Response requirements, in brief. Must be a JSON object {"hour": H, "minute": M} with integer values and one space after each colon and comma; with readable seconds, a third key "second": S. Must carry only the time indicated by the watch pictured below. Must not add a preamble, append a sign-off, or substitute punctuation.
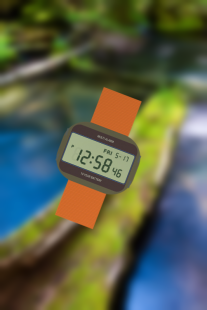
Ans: {"hour": 12, "minute": 58, "second": 46}
